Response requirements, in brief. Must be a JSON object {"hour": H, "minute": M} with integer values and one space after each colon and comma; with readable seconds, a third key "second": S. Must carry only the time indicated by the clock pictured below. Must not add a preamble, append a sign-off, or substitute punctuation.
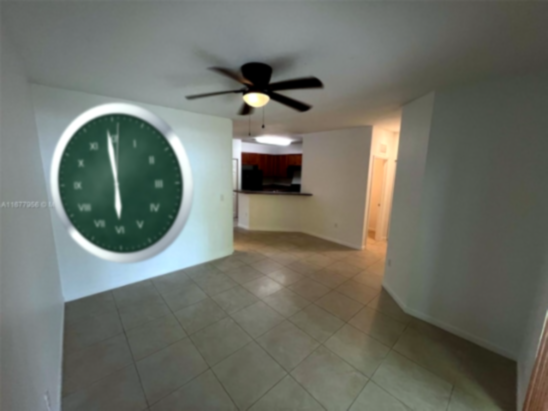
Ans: {"hour": 5, "minute": 59, "second": 1}
